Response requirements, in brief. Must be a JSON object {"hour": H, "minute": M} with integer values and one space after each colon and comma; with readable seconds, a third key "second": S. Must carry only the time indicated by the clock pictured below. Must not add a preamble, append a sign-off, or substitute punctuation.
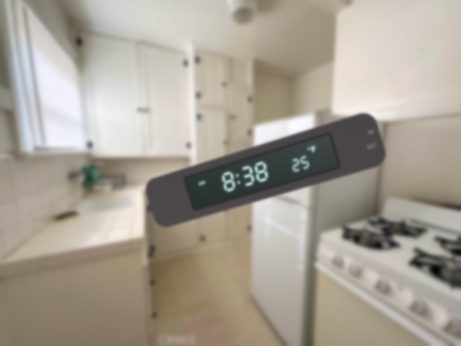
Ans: {"hour": 8, "minute": 38}
